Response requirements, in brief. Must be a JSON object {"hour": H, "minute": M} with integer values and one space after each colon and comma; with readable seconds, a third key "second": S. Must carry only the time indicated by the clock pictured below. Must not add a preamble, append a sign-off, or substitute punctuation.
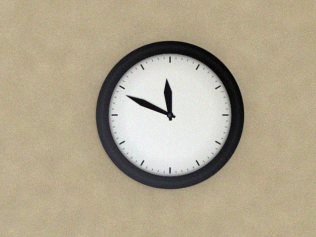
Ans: {"hour": 11, "minute": 49}
